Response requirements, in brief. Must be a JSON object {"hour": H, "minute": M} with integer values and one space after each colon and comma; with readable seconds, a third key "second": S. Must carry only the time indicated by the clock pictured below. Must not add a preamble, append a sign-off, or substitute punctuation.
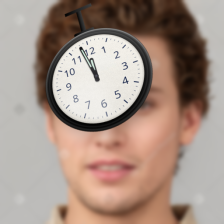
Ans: {"hour": 11, "minute": 58}
